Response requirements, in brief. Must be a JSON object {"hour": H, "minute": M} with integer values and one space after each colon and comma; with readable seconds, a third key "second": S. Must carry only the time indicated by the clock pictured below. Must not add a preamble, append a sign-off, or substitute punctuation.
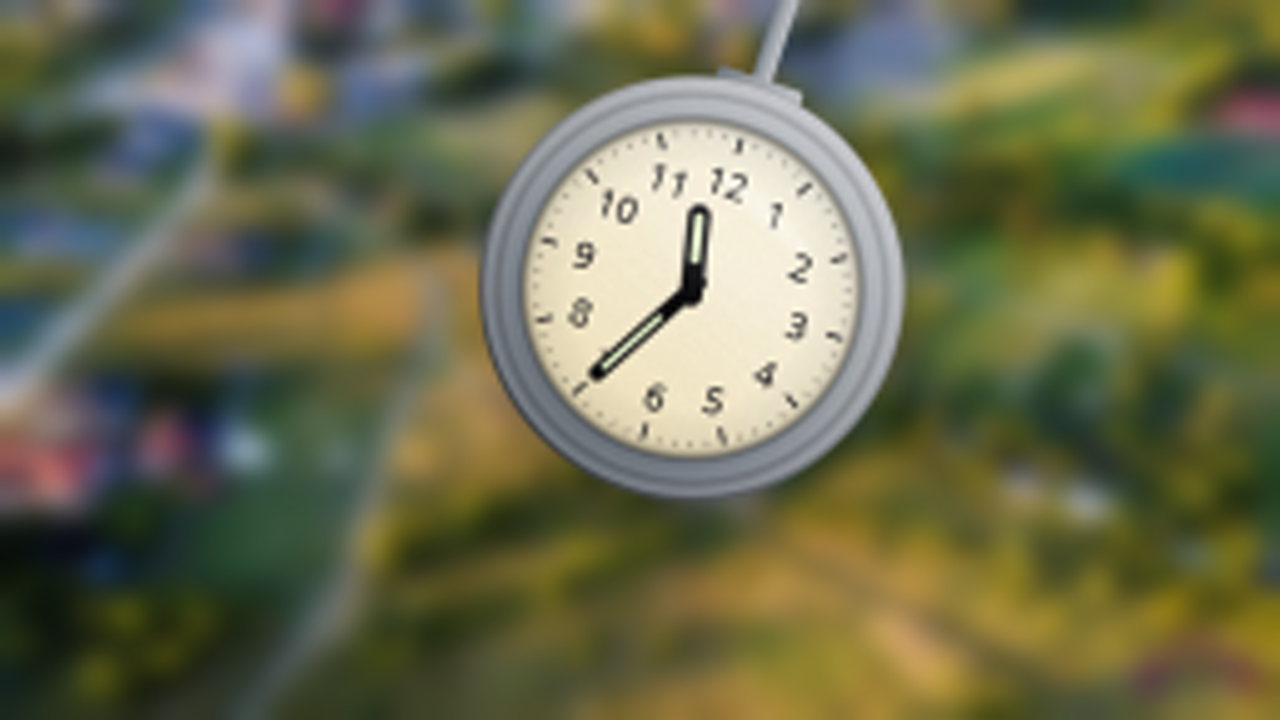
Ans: {"hour": 11, "minute": 35}
